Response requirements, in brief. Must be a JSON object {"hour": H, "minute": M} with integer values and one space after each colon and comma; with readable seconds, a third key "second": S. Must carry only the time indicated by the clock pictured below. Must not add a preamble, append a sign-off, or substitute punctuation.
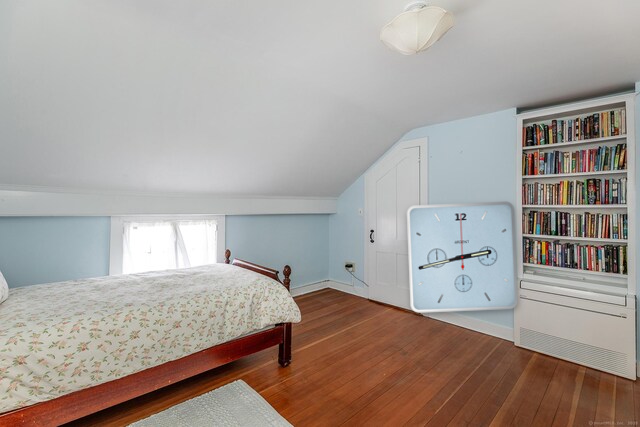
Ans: {"hour": 2, "minute": 43}
